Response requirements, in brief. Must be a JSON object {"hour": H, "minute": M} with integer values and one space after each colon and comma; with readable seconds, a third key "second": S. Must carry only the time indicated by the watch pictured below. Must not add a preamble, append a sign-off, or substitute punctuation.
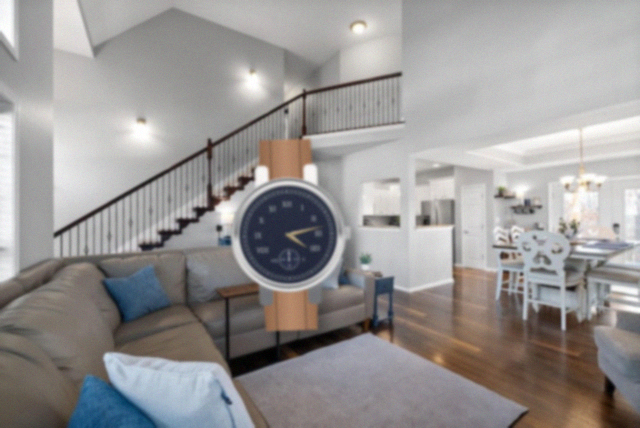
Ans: {"hour": 4, "minute": 13}
